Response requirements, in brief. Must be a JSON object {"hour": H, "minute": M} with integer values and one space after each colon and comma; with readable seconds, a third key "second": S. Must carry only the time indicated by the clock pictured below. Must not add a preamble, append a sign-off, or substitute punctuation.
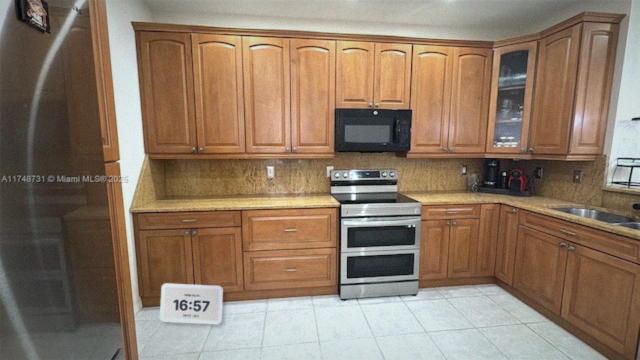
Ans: {"hour": 16, "minute": 57}
